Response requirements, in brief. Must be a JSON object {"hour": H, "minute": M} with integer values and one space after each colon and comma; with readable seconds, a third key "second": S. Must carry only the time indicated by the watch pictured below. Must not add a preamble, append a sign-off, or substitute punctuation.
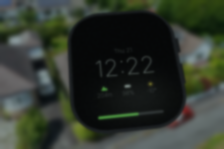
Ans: {"hour": 12, "minute": 22}
